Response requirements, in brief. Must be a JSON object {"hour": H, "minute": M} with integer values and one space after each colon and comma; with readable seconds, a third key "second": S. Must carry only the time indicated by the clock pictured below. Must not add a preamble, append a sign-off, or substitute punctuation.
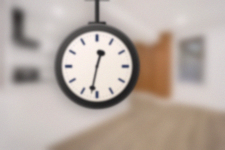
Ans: {"hour": 12, "minute": 32}
